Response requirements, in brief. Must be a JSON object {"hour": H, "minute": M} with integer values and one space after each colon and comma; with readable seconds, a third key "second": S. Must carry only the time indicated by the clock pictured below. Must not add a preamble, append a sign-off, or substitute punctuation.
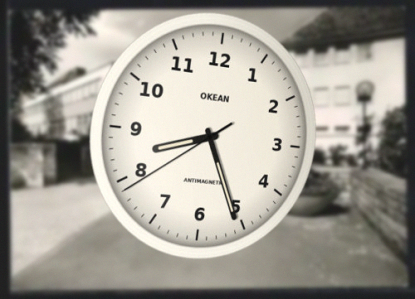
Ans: {"hour": 8, "minute": 25, "second": 39}
